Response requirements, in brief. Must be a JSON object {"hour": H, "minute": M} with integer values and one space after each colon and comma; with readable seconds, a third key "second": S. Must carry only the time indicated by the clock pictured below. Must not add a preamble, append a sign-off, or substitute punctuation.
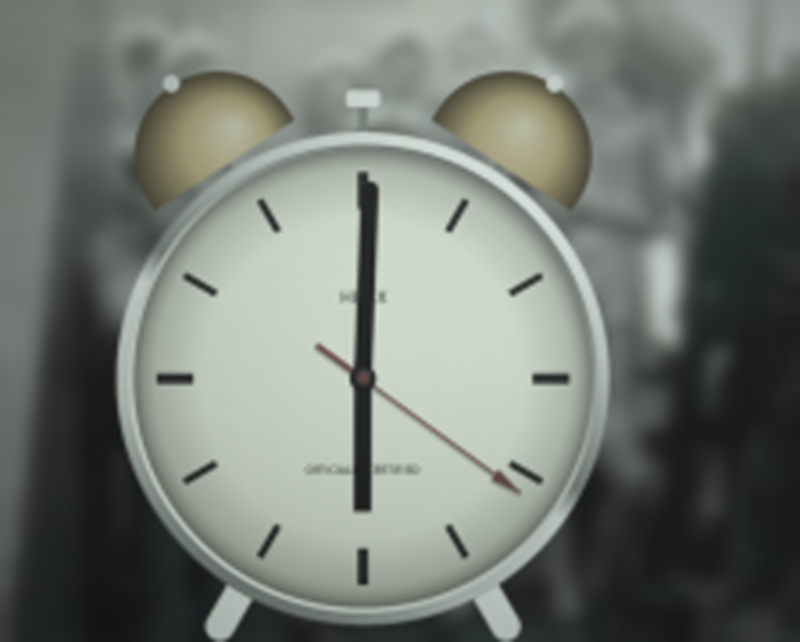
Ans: {"hour": 6, "minute": 0, "second": 21}
